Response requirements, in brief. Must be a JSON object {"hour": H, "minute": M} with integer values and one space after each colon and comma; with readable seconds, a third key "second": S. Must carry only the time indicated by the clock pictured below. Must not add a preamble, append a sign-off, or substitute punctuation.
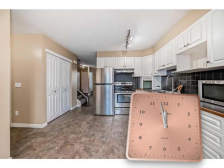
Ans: {"hour": 11, "minute": 58}
